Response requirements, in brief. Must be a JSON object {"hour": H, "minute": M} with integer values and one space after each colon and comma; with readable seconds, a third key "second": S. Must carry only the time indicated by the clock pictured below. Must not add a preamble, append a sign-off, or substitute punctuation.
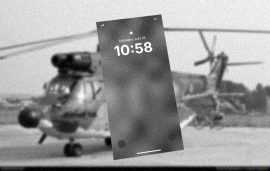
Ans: {"hour": 10, "minute": 58}
